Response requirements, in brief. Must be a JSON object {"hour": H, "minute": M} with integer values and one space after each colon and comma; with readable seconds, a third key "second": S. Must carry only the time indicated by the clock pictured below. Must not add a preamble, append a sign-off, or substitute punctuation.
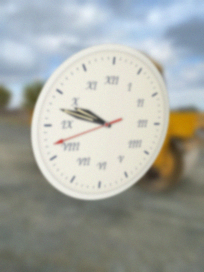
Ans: {"hour": 9, "minute": 47, "second": 42}
